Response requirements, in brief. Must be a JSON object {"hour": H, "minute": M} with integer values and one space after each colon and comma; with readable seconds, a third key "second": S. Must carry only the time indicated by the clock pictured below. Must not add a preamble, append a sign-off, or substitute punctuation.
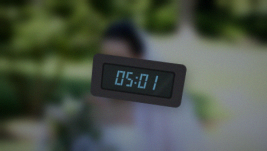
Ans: {"hour": 5, "minute": 1}
